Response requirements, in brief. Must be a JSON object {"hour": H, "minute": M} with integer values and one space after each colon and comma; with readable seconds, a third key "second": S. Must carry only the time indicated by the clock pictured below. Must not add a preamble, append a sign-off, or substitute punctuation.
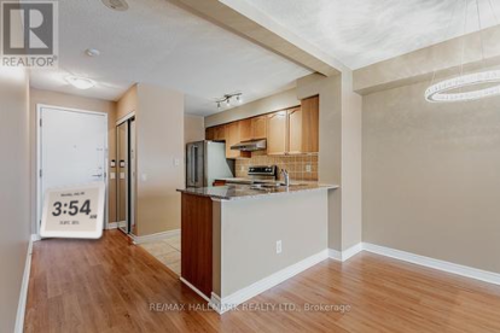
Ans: {"hour": 3, "minute": 54}
